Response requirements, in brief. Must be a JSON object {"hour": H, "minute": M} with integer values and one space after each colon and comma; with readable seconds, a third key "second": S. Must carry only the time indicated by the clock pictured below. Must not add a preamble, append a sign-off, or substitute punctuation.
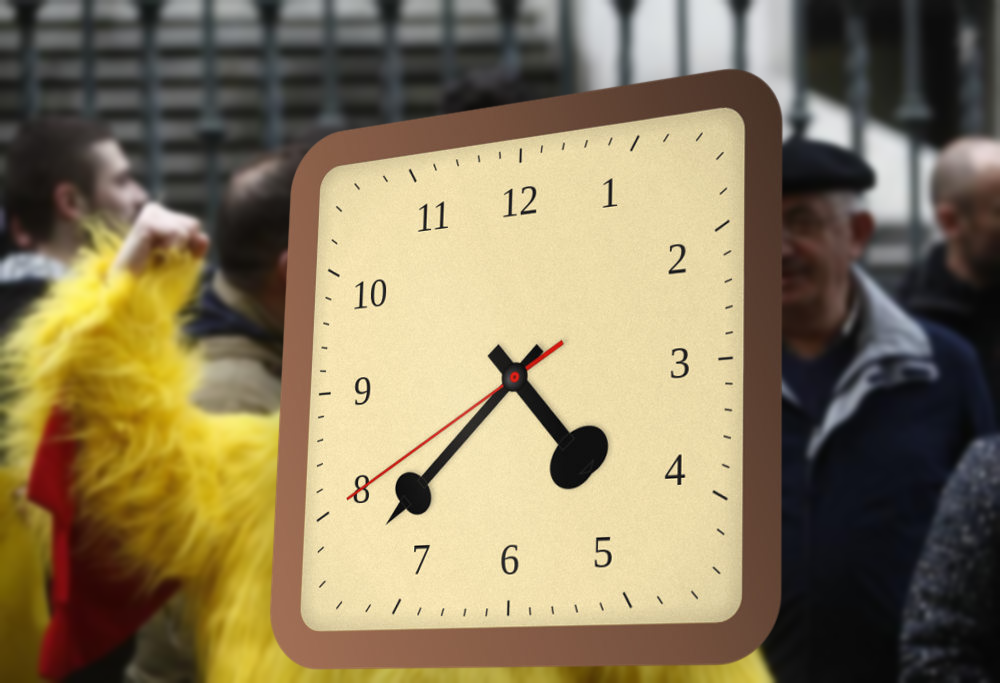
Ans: {"hour": 4, "minute": 37, "second": 40}
